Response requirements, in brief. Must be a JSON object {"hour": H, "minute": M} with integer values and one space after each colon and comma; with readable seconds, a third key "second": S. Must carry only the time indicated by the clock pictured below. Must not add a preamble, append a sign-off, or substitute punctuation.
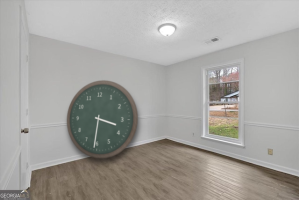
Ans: {"hour": 3, "minute": 31}
